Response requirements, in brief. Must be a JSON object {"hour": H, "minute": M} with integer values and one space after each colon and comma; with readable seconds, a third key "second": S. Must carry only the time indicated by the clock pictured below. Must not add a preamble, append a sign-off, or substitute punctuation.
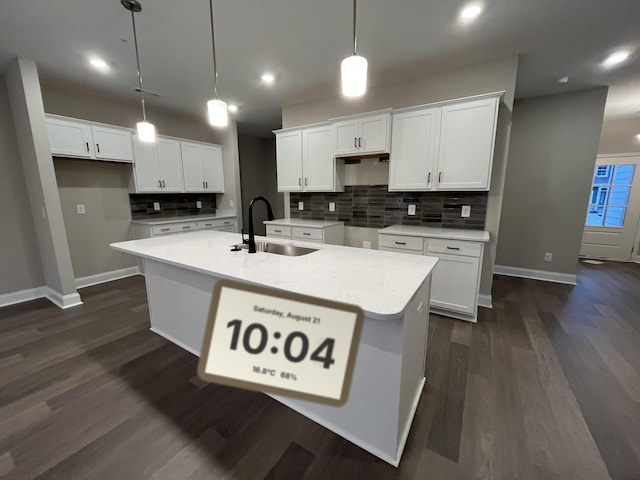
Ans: {"hour": 10, "minute": 4}
